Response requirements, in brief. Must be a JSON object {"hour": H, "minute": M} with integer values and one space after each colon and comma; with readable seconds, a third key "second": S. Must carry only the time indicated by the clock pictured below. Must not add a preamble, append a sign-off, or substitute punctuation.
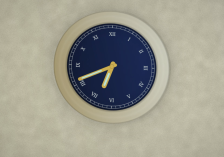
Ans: {"hour": 6, "minute": 41}
